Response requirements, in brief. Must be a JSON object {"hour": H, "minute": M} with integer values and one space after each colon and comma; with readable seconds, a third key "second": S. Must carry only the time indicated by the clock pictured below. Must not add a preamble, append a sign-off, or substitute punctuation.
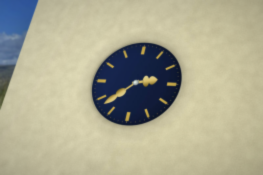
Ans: {"hour": 2, "minute": 38}
